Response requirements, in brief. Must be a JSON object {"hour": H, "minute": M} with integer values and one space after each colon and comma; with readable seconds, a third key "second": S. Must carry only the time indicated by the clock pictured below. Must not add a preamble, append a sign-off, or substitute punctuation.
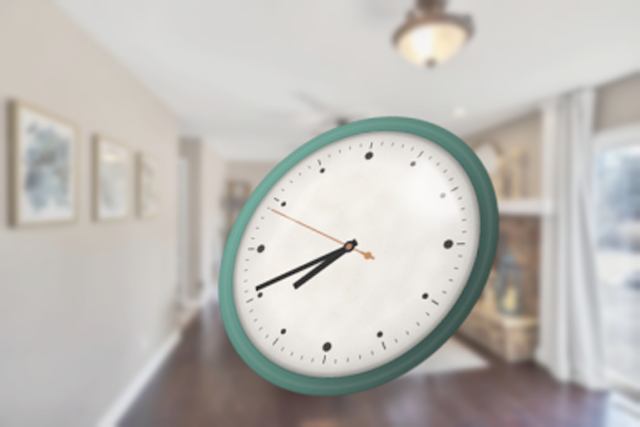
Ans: {"hour": 7, "minute": 40, "second": 49}
